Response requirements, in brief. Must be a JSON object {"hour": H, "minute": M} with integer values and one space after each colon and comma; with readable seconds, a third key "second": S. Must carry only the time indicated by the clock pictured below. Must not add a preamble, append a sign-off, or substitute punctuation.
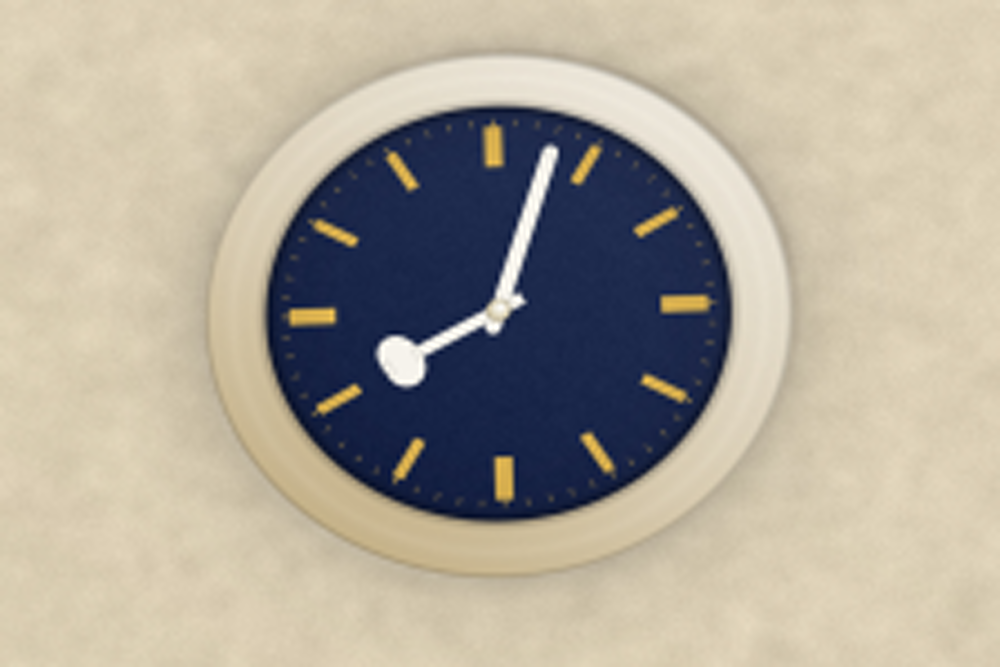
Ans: {"hour": 8, "minute": 3}
